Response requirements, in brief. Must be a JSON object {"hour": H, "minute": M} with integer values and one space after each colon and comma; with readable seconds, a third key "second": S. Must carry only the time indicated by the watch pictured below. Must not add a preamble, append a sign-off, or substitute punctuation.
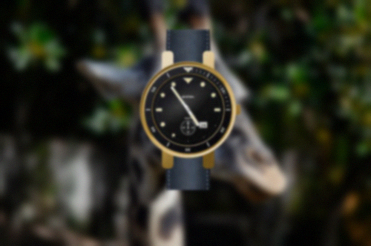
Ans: {"hour": 4, "minute": 54}
